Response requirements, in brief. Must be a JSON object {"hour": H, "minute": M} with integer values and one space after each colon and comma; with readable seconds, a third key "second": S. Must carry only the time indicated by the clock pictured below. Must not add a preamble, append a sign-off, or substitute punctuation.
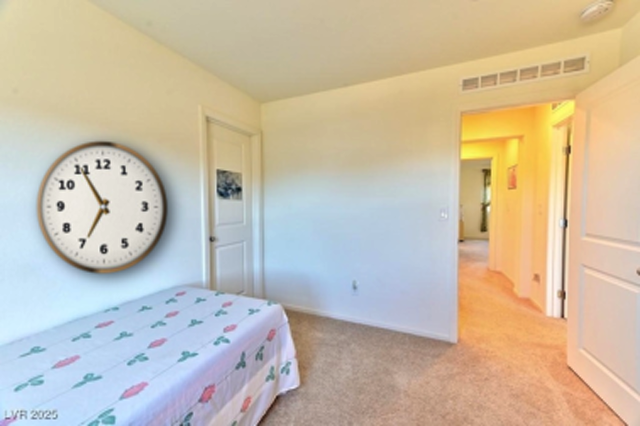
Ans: {"hour": 6, "minute": 55}
